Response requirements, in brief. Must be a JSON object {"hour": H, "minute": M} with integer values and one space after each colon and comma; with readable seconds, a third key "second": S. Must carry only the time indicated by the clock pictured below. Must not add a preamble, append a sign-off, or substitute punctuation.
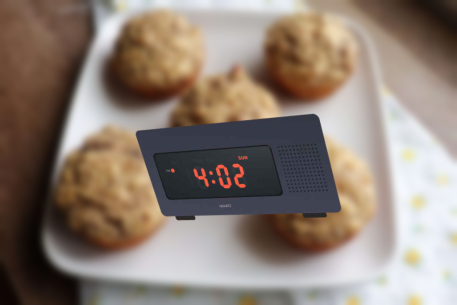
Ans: {"hour": 4, "minute": 2}
